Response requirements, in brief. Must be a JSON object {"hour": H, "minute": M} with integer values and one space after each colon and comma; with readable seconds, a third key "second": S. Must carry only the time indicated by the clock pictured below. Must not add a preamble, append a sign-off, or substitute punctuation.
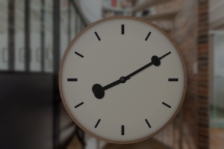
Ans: {"hour": 8, "minute": 10}
